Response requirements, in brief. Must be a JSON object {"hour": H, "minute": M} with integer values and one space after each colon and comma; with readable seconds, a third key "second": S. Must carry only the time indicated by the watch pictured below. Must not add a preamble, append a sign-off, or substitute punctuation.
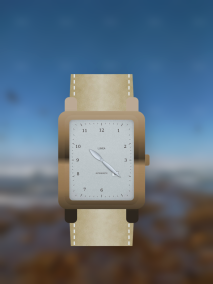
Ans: {"hour": 10, "minute": 22}
